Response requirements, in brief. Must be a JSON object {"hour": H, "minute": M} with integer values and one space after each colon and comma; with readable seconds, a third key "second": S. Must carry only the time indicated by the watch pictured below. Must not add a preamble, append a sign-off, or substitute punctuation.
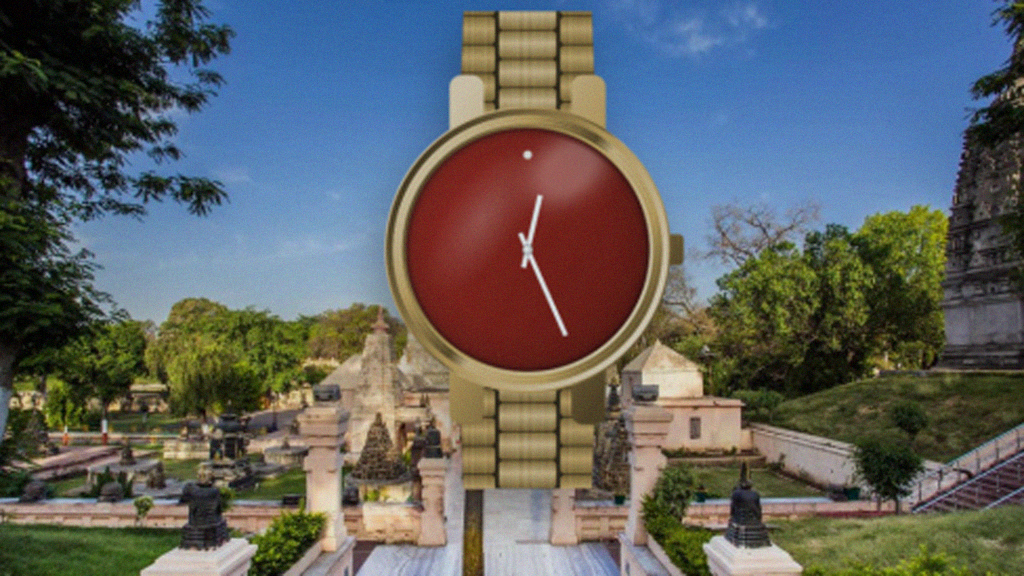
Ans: {"hour": 12, "minute": 26}
